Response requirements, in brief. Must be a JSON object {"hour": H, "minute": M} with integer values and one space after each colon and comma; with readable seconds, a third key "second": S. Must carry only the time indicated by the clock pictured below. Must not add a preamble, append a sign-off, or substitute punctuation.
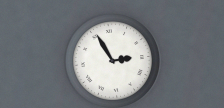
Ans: {"hour": 2, "minute": 56}
